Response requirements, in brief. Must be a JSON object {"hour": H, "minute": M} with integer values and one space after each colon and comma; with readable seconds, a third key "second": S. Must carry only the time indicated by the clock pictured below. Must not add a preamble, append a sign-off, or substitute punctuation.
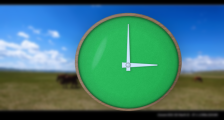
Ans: {"hour": 3, "minute": 0}
